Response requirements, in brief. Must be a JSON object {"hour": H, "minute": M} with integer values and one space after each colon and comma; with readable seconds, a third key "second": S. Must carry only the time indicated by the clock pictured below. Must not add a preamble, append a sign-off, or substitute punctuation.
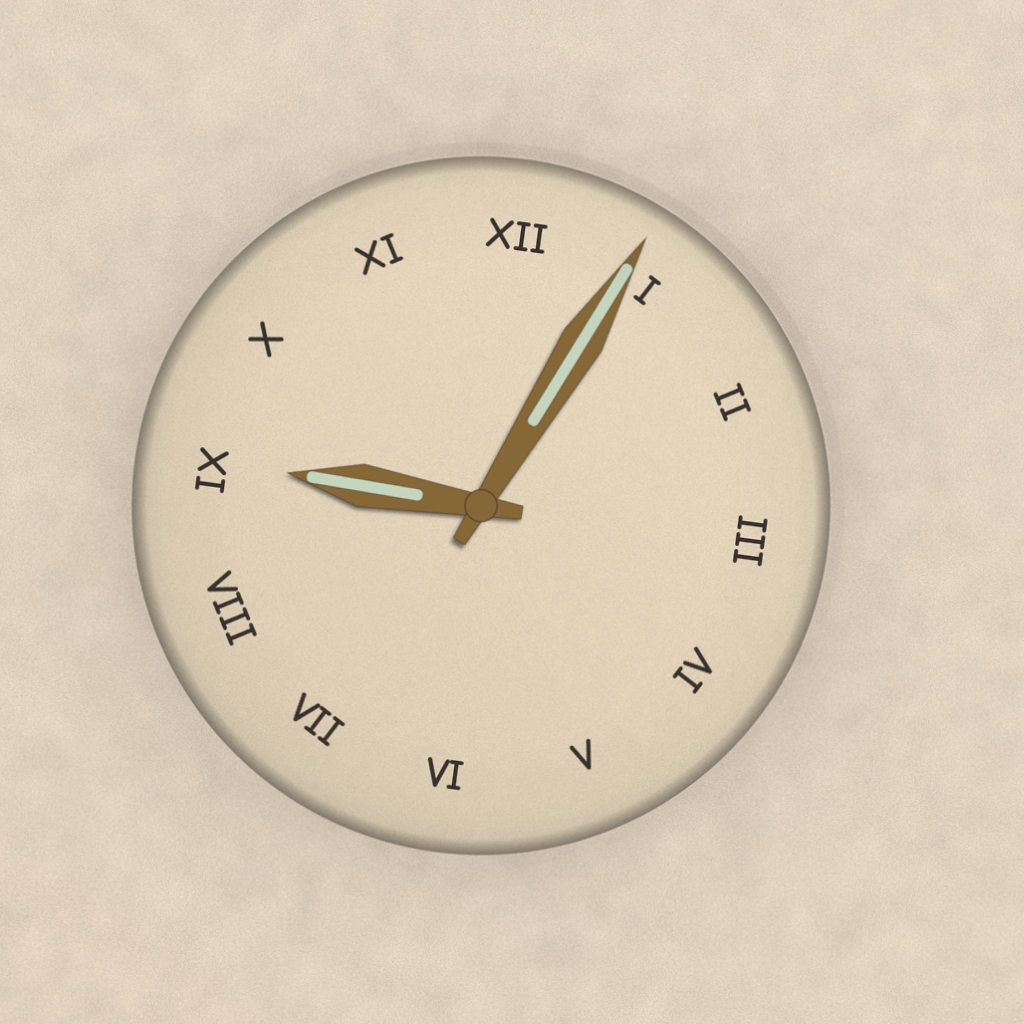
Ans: {"hour": 9, "minute": 4}
